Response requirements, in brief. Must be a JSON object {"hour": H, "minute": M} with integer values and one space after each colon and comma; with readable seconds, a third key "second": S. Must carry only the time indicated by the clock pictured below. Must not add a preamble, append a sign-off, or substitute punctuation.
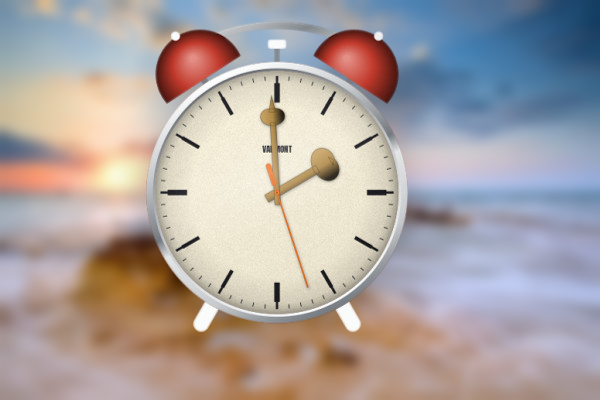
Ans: {"hour": 1, "minute": 59, "second": 27}
